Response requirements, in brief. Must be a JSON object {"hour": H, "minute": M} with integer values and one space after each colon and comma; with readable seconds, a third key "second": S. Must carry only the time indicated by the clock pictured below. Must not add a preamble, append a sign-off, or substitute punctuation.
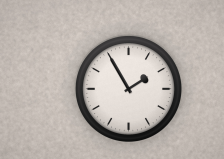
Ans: {"hour": 1, "minute": 55}
